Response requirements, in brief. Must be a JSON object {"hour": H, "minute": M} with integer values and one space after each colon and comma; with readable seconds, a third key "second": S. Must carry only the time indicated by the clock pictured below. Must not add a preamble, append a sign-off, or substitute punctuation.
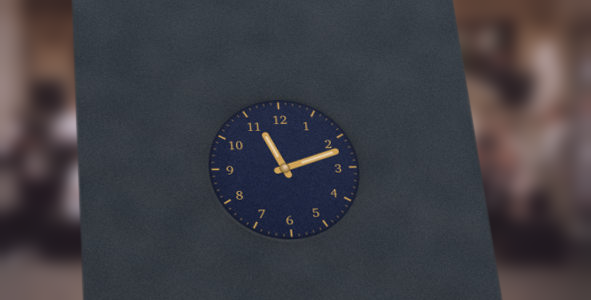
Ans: {"hour": 11, "minute": 12}
